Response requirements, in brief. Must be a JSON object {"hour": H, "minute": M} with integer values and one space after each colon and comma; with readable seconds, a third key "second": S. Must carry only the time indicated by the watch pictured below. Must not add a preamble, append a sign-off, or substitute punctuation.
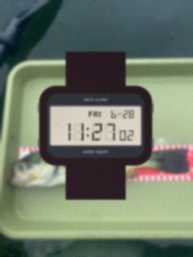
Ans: {"hour": 11, "minute": 27, "second": 2}
